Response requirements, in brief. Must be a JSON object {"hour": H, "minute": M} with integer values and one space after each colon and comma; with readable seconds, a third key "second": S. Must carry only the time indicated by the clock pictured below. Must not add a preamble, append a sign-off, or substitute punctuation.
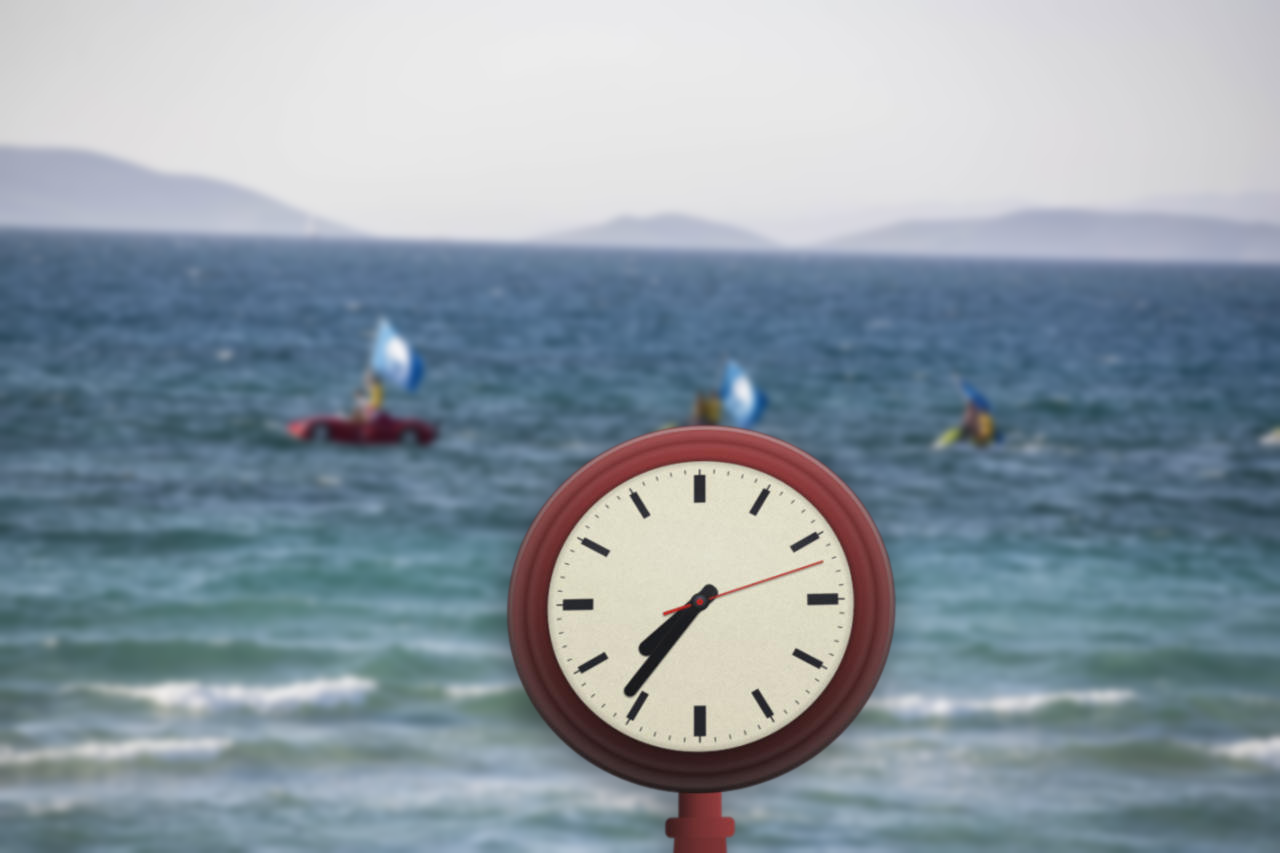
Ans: {"hour": 7, "minute": 36, "second": 12}
